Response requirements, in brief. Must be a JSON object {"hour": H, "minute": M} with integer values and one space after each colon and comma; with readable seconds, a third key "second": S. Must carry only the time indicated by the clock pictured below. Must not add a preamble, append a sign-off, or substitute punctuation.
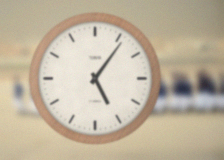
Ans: {"hour": 5, "minute": 6}
